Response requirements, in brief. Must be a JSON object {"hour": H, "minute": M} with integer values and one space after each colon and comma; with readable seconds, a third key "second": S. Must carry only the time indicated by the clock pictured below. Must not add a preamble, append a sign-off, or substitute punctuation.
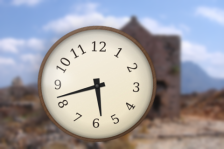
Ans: {"hour": 5, "minute": 42}
